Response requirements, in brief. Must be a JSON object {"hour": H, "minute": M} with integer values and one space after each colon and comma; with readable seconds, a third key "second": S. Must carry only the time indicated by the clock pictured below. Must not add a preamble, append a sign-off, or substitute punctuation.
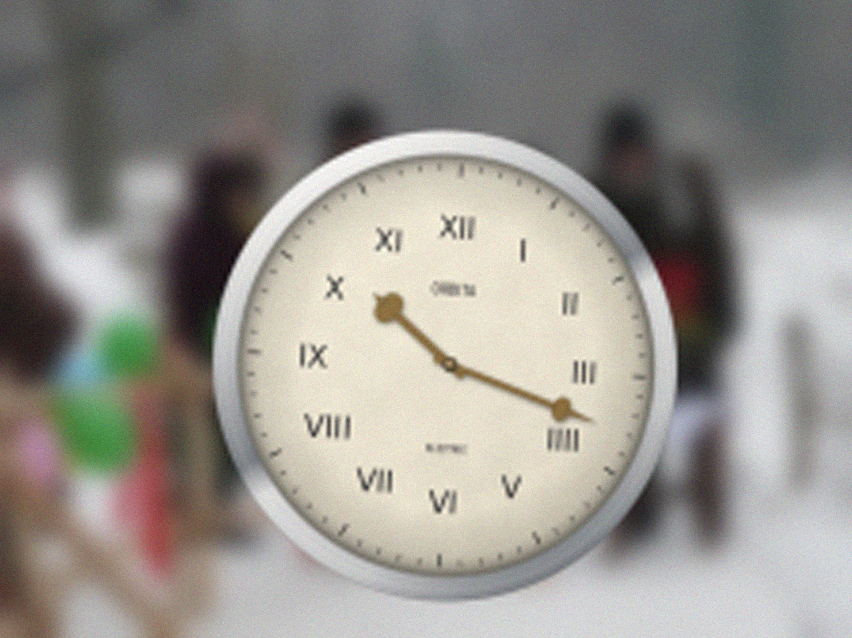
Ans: {"hour": 10, "minute": 18}
